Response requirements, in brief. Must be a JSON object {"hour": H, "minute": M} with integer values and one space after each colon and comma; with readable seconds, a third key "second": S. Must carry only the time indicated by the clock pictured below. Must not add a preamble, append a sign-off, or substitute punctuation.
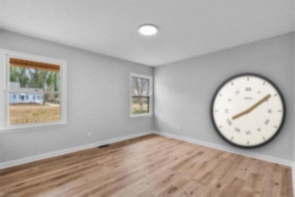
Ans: {"hour": 8, "minute": 9}
